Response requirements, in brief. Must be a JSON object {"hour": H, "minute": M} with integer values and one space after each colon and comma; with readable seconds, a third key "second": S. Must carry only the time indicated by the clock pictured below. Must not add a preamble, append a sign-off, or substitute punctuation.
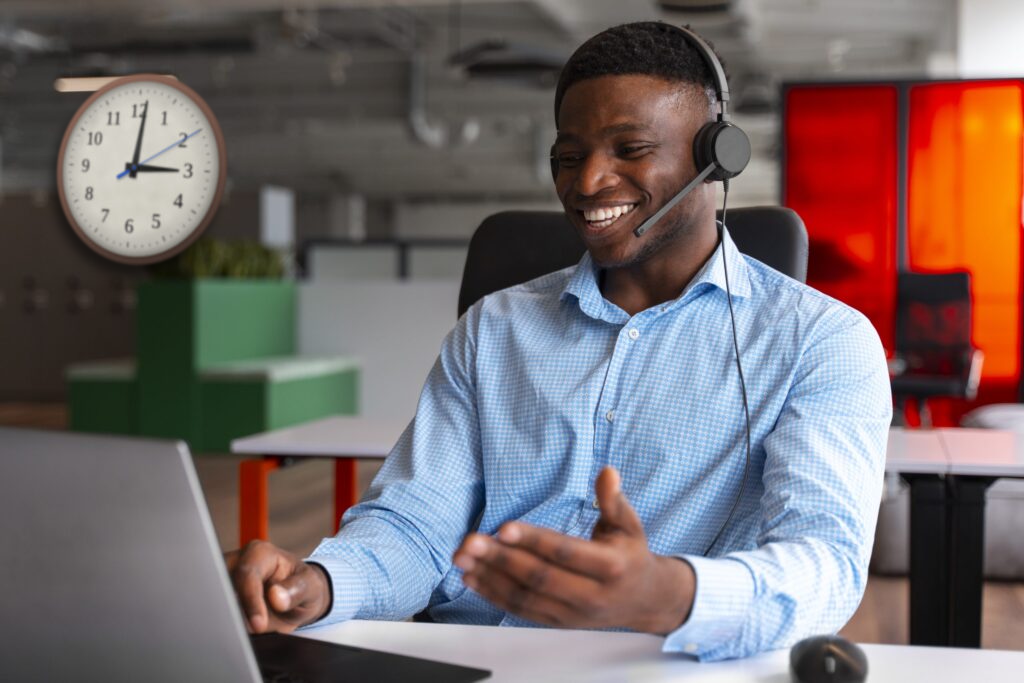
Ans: {"hour": 3, "minute": 1, "second": 10}
